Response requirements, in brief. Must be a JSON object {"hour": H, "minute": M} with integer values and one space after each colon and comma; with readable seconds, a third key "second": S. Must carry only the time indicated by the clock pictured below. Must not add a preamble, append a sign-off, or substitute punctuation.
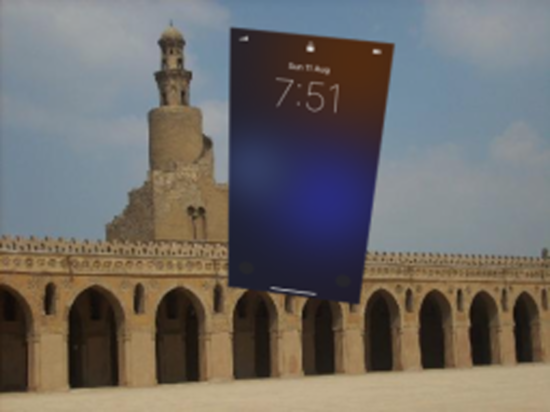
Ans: {"hour": 7, "minute": 51}
